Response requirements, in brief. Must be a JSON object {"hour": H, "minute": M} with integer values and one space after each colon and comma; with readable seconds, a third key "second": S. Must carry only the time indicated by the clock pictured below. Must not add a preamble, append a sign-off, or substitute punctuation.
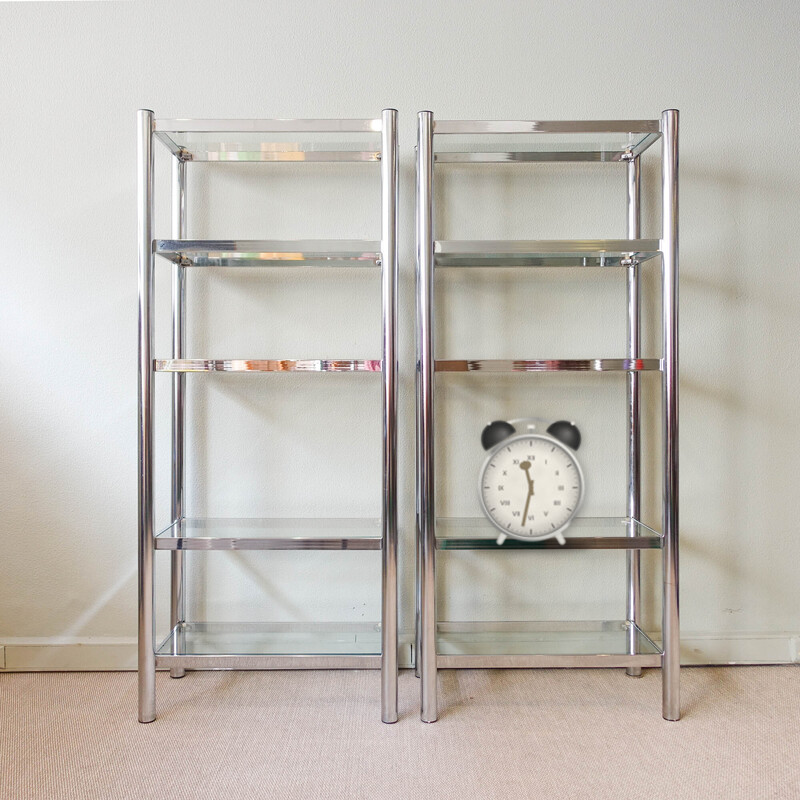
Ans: {"hour": 11, "minute": 32}
